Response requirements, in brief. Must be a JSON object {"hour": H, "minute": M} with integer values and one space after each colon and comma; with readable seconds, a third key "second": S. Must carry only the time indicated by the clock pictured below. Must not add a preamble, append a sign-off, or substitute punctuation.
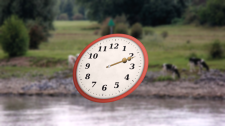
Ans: {"hour": 2, "minute": 11}
